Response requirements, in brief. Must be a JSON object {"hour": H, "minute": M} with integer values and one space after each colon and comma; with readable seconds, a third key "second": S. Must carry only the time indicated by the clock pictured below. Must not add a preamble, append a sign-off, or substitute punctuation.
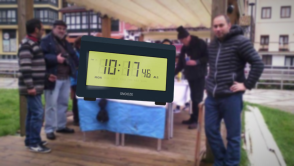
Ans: {"hour": 10, "minute": 17, "second": 46}
